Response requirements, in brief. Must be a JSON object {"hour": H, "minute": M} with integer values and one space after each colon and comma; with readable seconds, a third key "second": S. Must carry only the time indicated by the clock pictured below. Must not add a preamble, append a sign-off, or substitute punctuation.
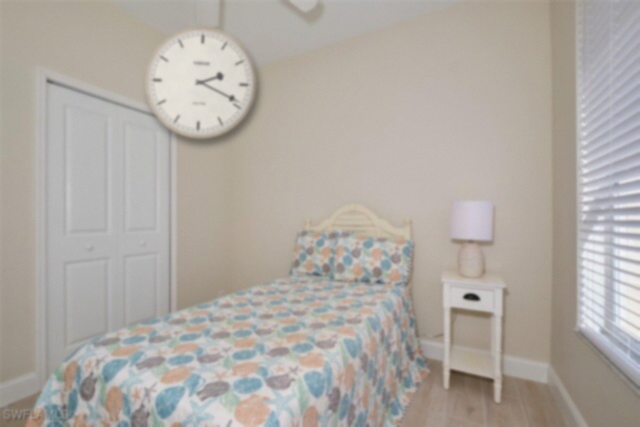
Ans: {"hour": 2, "minute": 19}
